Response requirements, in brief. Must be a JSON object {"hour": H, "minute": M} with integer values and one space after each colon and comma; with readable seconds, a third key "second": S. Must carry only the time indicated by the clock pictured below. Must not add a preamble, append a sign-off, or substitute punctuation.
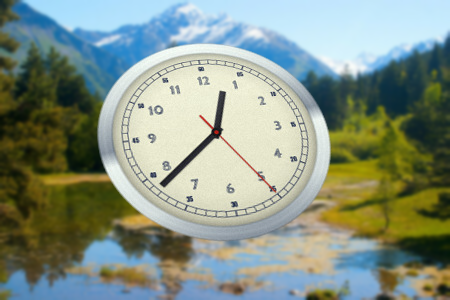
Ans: {"hour": 12, "minute": 38, "second": 25}
